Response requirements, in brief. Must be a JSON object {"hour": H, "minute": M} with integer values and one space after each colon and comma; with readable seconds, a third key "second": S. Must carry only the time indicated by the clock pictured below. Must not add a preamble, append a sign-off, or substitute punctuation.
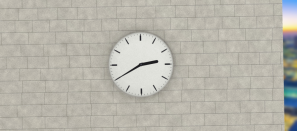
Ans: {"hour": 2, "minute": 40}
